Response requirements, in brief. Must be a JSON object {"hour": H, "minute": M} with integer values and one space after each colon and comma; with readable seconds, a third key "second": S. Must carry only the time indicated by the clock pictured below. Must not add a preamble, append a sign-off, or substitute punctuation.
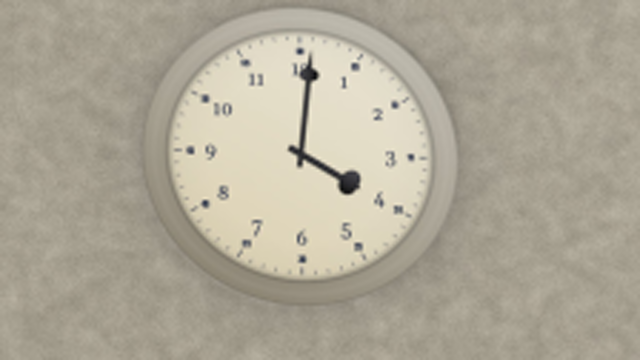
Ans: {"hour": 4, "minute": 1}
